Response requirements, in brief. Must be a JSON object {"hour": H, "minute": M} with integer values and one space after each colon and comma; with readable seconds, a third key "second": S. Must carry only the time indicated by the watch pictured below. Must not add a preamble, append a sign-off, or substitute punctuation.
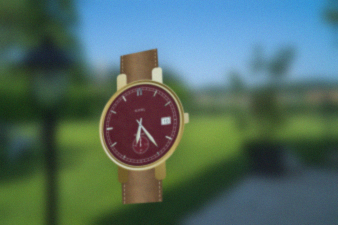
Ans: {"hour": 6, "minute": 24}
